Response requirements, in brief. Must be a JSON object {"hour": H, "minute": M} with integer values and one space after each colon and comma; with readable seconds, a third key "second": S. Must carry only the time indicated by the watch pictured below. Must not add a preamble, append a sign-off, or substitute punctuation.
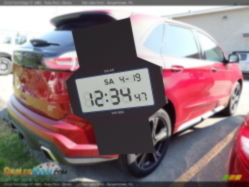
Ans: {"hour": 12, "minute": 34}
